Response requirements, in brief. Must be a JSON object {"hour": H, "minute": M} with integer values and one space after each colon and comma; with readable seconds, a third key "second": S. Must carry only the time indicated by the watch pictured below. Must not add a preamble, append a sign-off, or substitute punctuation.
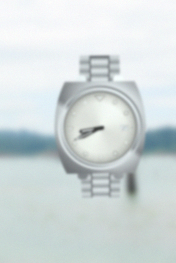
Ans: {"hour": 8, "minute": 41}
